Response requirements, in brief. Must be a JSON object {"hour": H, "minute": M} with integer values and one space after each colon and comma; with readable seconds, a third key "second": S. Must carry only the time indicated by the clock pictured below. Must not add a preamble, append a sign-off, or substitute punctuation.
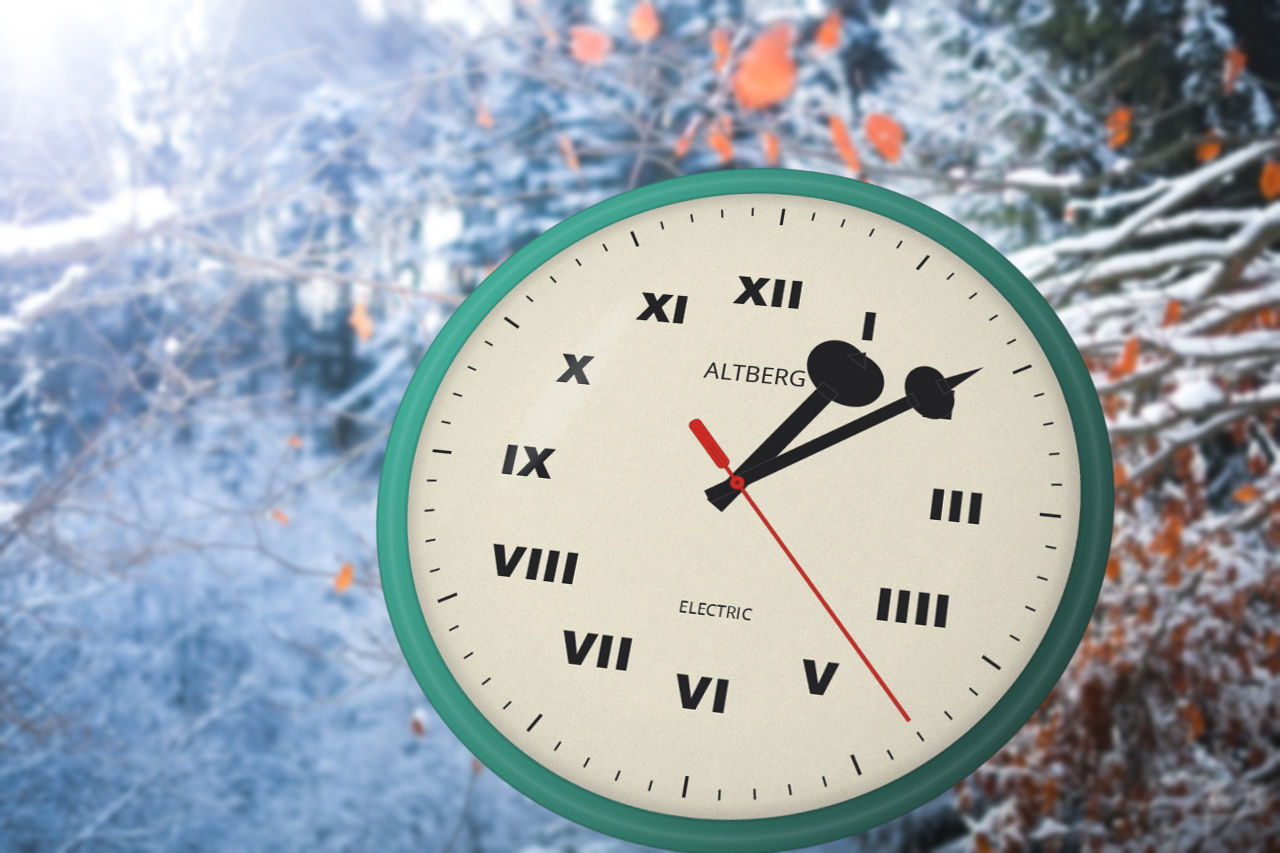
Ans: {"hour": 1, "minute": 9, "second": 23}
